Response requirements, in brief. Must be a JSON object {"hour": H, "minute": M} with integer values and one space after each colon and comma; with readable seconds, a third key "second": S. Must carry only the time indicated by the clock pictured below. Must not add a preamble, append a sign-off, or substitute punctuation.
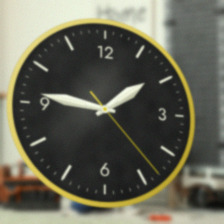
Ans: {"hour": 1, "minute": 46, "second": 23}
